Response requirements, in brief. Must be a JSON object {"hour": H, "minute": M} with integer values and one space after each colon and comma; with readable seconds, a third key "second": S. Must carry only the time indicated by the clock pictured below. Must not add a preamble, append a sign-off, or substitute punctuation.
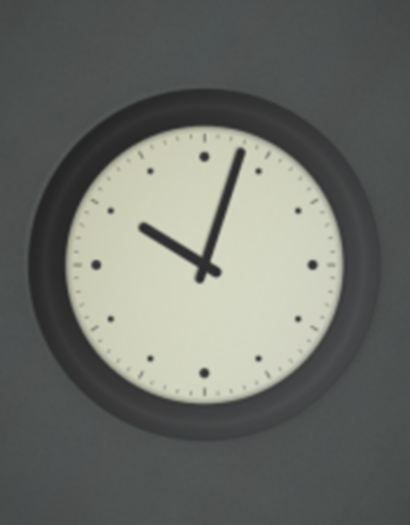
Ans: {"hour": 10, "minute": 3}
